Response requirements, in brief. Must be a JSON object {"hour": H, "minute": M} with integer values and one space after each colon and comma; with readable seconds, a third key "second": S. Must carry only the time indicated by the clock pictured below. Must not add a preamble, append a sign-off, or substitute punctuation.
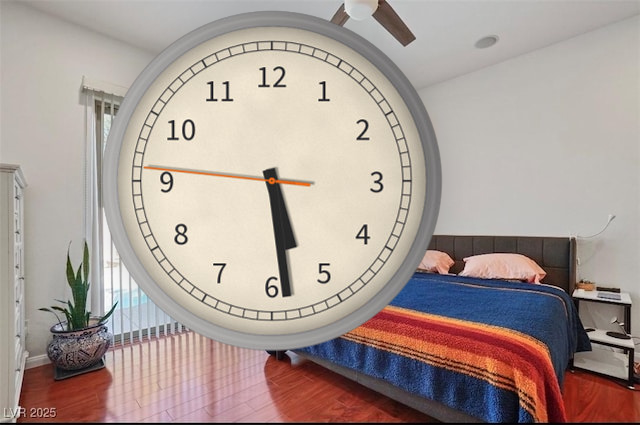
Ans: {"hour": 5, "minute": 28, "second": 46}
